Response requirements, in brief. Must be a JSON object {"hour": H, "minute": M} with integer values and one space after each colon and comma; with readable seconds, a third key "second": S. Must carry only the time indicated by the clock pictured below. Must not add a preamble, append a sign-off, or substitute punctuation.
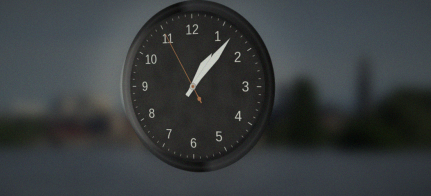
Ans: {"hour": 1, "minute": 6, "second": 55}
